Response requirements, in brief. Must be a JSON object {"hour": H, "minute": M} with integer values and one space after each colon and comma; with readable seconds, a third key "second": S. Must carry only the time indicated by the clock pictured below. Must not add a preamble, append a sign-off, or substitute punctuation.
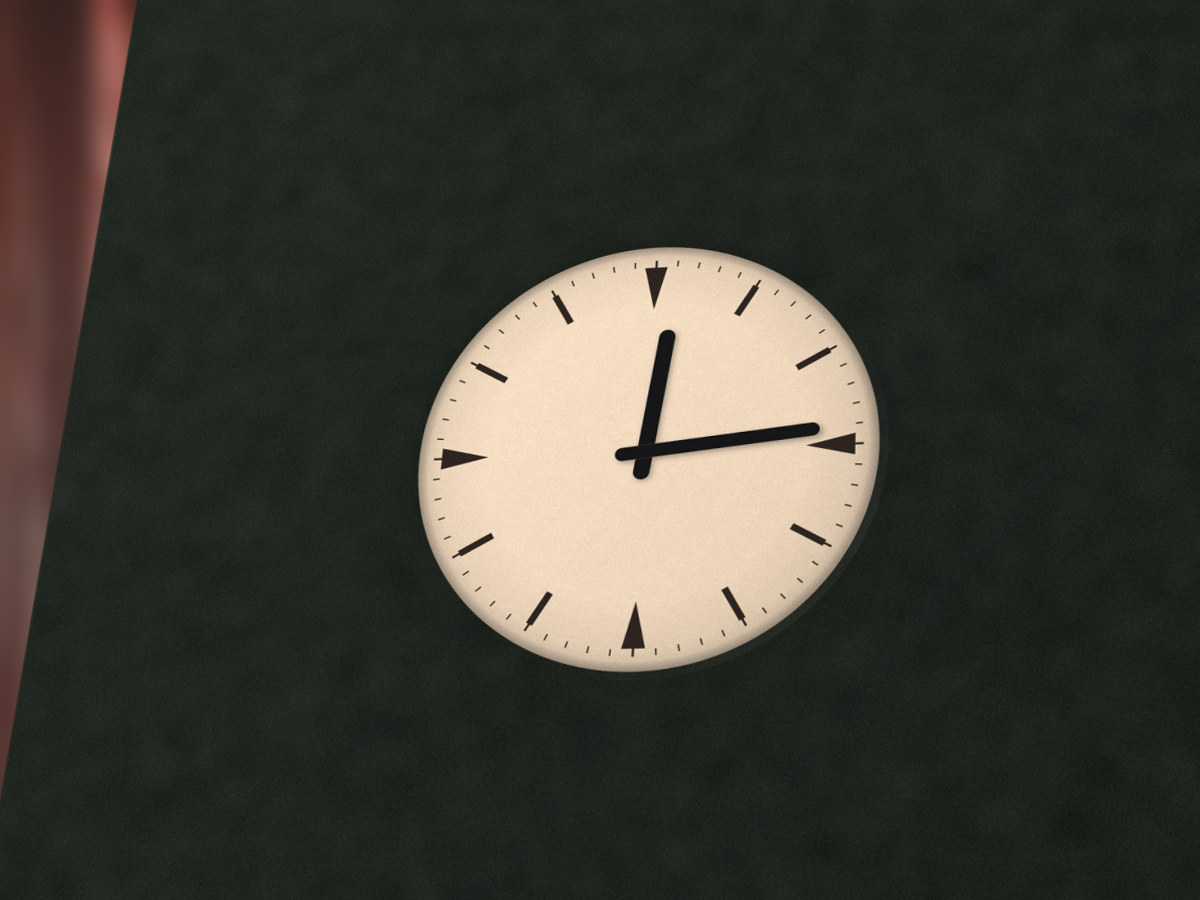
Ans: {"hour": 12, "minute": 14}
